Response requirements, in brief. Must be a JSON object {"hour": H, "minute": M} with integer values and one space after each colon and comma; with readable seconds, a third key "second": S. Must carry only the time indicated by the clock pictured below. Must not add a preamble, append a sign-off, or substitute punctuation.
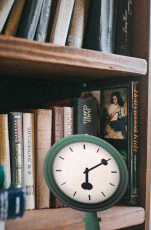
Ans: {"hour": 6, "minute": 10}
